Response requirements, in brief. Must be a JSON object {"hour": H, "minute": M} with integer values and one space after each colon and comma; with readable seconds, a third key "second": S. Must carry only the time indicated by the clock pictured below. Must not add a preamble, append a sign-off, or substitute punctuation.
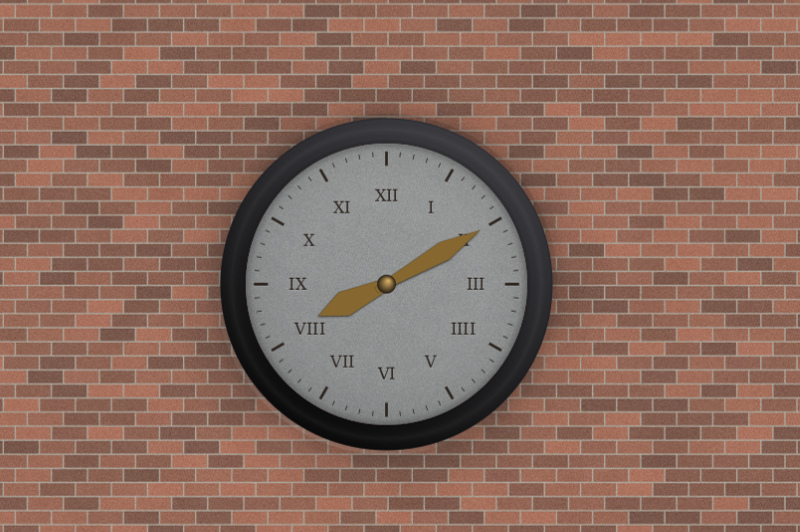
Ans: {"hour": 8, "minute": 10}
